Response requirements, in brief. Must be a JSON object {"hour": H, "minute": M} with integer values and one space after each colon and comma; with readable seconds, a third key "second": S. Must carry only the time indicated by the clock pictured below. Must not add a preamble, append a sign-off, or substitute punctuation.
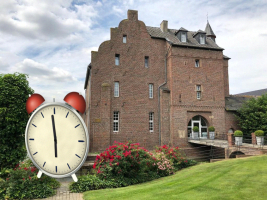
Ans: {"hour": 5, "minute": 59}
